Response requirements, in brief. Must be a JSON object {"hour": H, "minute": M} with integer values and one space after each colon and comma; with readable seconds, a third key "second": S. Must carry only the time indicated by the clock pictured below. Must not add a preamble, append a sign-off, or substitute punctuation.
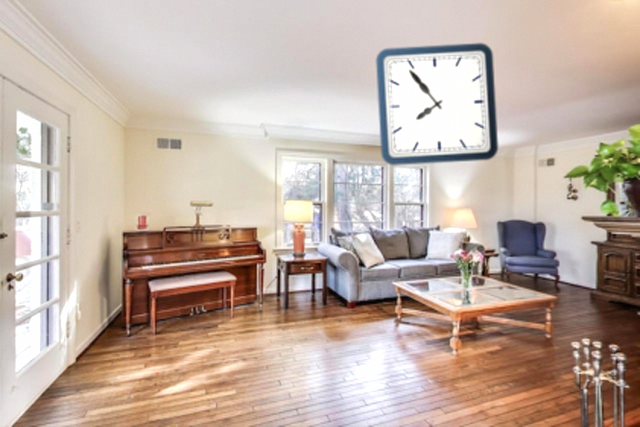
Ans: {"hour": 7, "minute": 54}
